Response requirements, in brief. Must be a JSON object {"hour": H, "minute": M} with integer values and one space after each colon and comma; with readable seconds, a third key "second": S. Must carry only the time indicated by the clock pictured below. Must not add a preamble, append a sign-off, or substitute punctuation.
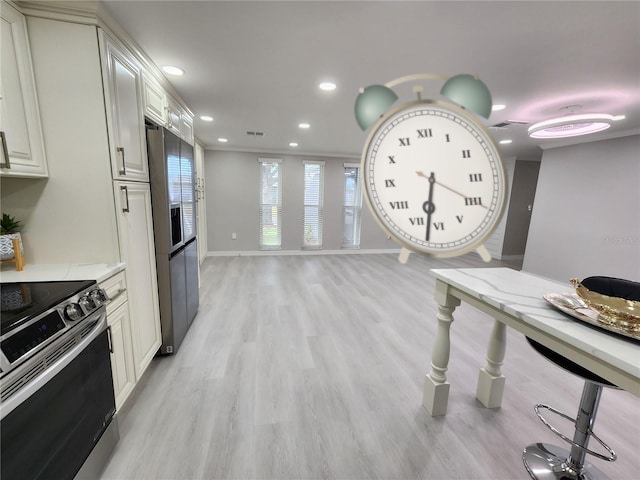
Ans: {"hour": 6, "minute": 32, "second": 20}
